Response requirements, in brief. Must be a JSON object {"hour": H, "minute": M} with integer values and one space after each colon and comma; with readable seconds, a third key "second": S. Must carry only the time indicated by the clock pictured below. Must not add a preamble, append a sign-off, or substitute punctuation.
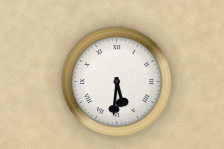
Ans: {"hour": 5, "minute": 31}
